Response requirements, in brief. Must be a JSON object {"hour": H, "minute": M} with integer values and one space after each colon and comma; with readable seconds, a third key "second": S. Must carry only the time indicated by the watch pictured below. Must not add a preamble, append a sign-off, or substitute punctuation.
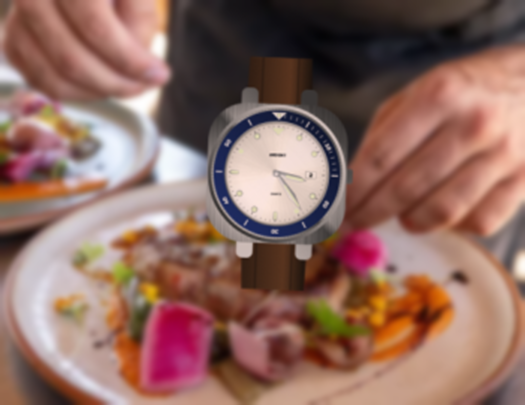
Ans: {"hour": 3, "minute": 24}
